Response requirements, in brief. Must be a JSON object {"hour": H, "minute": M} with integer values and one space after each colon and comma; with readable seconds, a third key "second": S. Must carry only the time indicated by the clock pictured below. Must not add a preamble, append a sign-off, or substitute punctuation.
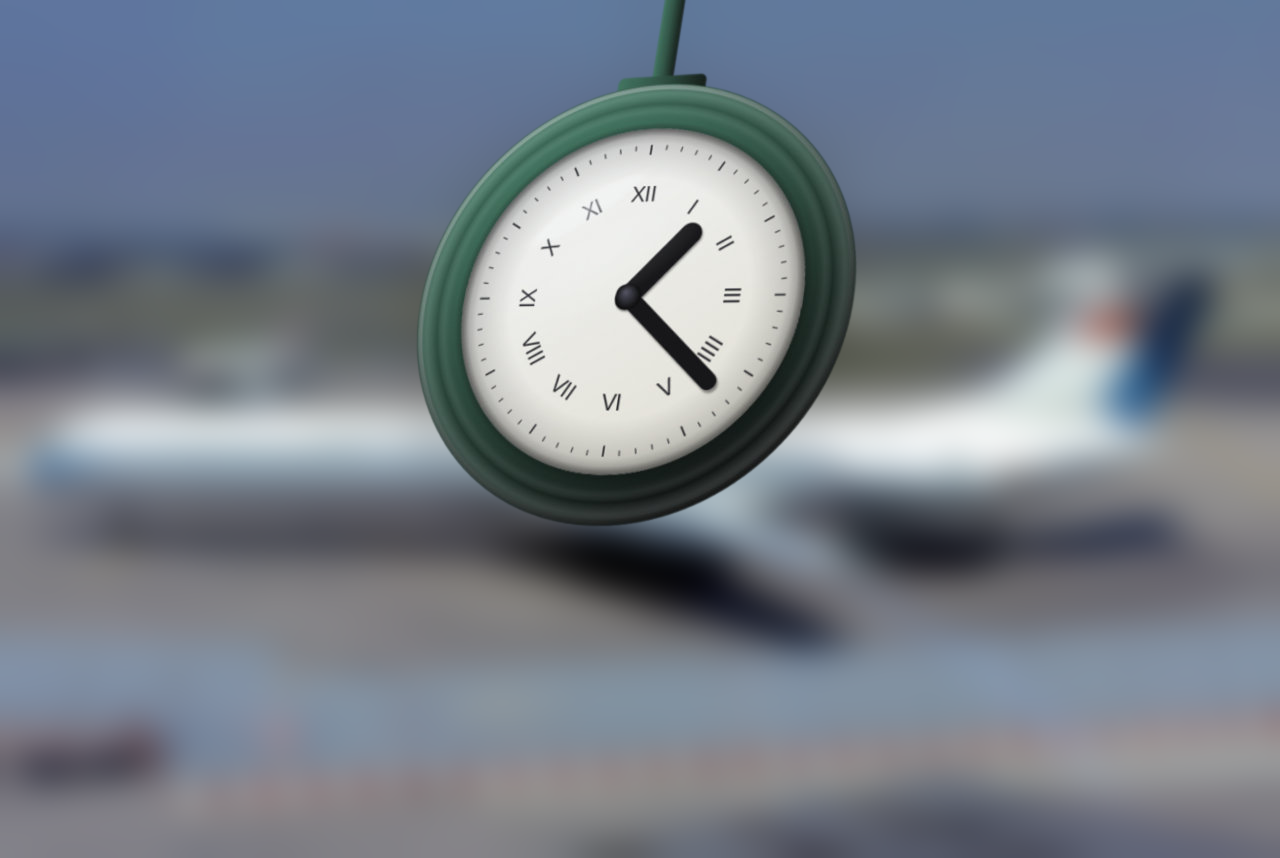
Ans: {"hour": 1, "minute": 22}
